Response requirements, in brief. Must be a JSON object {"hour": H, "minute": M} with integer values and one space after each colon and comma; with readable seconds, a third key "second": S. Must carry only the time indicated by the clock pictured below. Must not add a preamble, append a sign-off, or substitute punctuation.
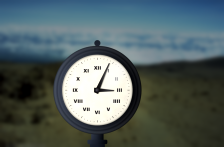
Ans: {"hour": 3, "minute": 4}
